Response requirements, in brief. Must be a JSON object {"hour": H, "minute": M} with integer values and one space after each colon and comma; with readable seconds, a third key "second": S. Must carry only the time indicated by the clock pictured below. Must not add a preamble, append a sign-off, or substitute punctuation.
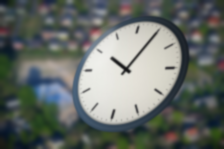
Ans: {"hour": 10, "minute": 5}
